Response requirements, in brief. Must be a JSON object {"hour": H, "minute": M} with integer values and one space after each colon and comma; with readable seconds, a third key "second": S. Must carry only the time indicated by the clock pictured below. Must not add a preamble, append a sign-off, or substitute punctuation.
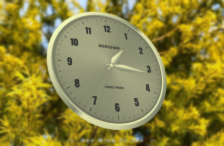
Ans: {"hour": 1, "minute": 16}
